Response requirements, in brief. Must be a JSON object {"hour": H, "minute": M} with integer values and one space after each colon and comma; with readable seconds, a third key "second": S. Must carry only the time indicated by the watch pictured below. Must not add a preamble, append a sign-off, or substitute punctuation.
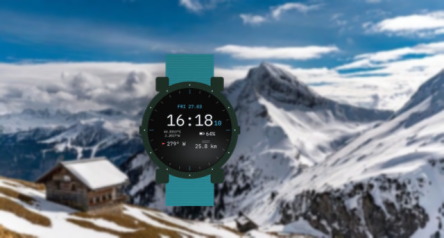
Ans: {"hour": 16, "minute": 18}
